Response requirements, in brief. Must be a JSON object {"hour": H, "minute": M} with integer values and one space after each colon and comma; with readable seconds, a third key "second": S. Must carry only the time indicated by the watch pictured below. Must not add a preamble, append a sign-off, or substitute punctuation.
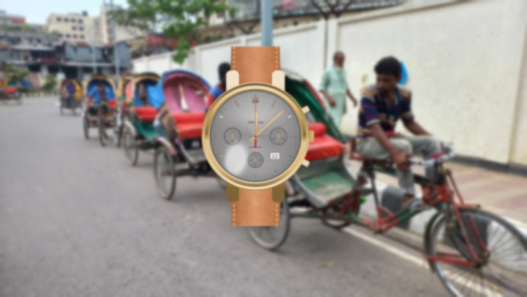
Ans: {"hour": 12, "minute": 8}
